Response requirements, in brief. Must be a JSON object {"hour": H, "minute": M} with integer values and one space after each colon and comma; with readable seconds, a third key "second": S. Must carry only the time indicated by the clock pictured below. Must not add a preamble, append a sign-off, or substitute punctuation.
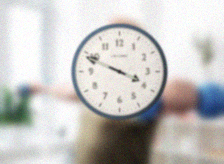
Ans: {"hour": 3, "minute": 49}
